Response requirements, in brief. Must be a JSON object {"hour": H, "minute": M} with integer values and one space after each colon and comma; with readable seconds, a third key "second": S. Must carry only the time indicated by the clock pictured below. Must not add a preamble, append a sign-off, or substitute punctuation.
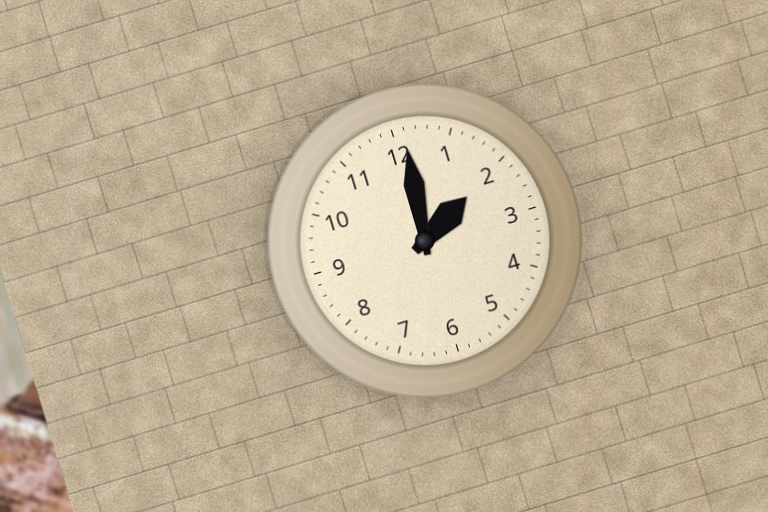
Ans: {"hour": 2, "minute": 1}
